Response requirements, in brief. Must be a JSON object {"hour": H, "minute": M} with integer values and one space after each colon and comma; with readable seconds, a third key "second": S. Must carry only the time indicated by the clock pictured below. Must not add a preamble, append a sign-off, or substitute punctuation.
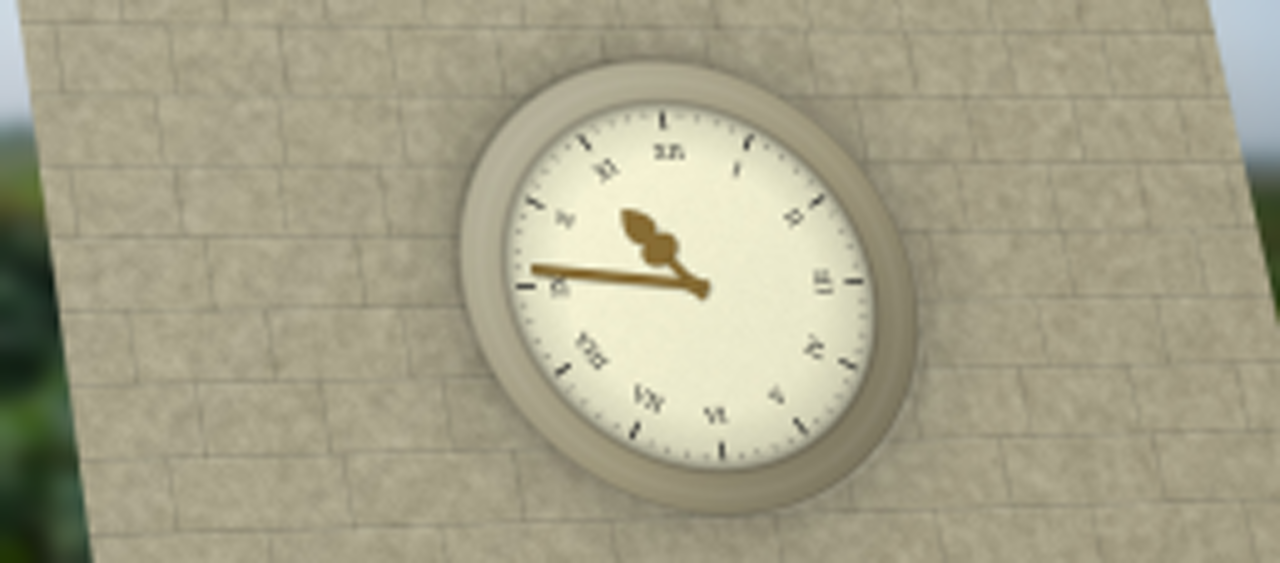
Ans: {"hour": 10, "minute": 46}
